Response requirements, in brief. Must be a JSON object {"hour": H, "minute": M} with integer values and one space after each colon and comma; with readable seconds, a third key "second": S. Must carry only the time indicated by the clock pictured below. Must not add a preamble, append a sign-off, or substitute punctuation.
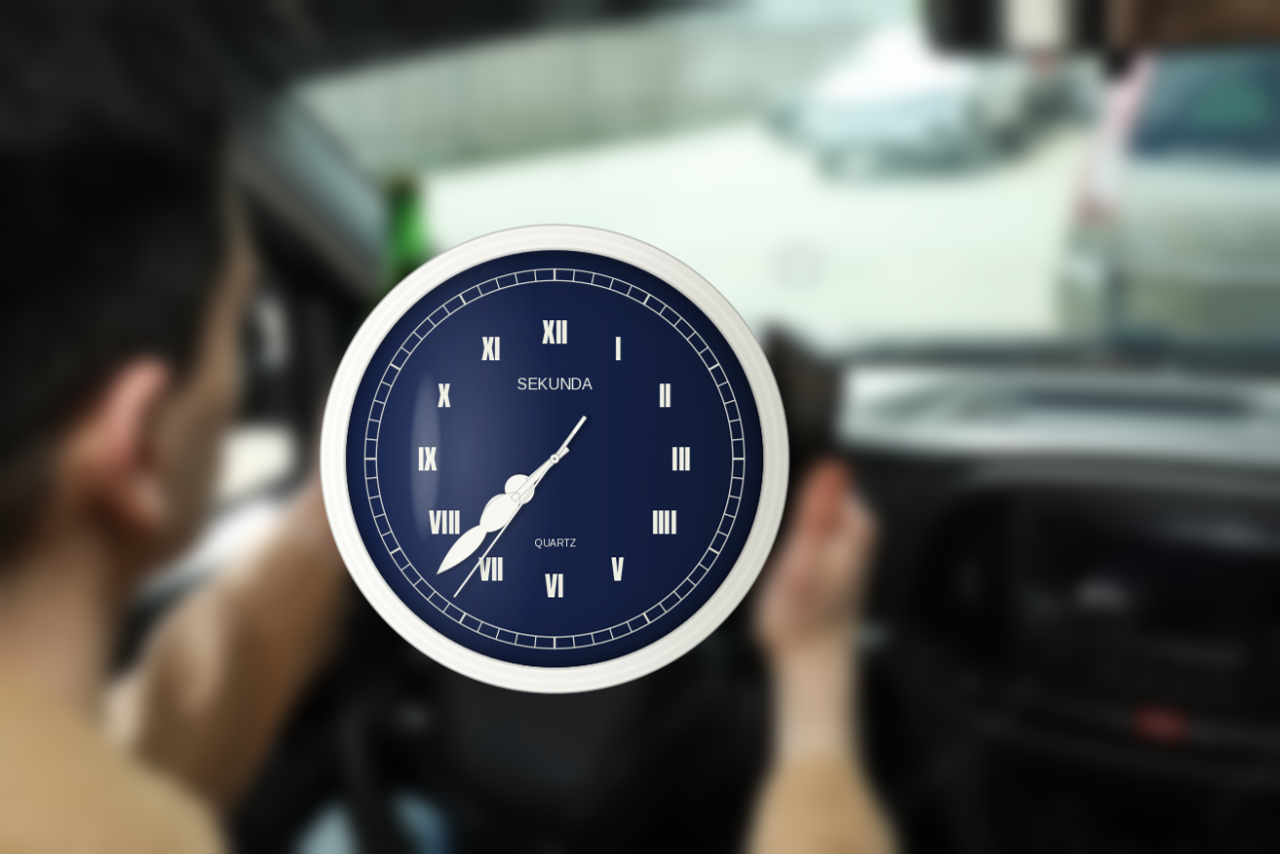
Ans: {"hour": 7, "minute": 37, "second": 36}
